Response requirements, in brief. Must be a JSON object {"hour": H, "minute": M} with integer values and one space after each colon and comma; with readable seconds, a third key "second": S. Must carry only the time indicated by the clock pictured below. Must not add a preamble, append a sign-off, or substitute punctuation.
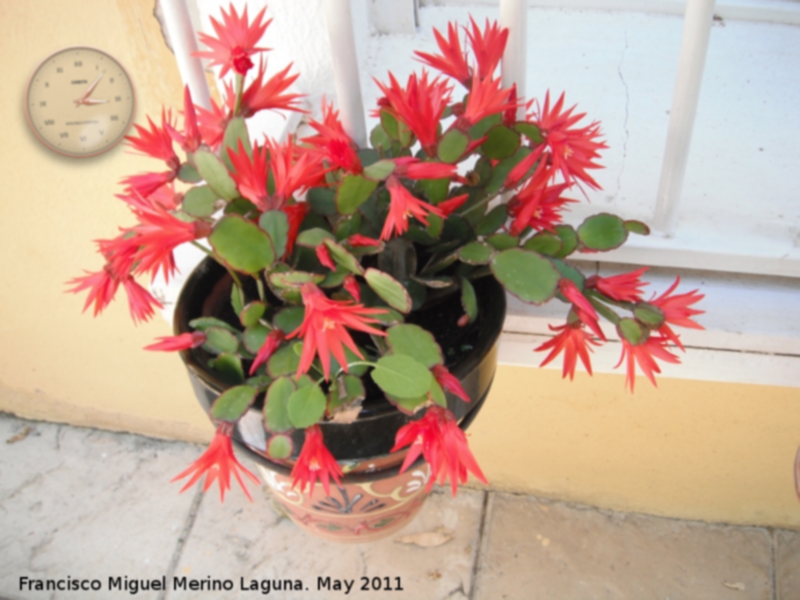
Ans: {"hour": 3, "minute": 7}
